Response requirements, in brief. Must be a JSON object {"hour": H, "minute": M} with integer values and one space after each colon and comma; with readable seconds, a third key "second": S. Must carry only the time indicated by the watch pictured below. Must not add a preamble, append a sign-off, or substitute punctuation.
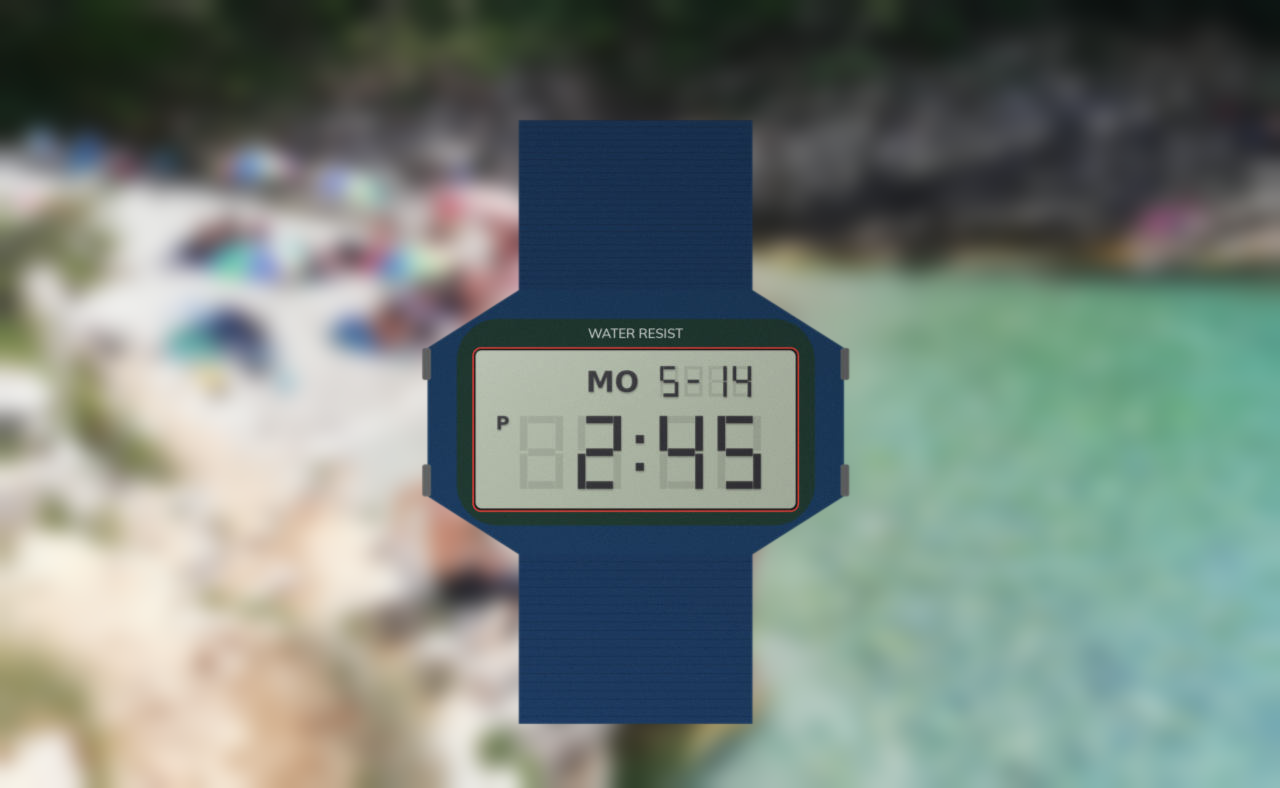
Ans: {"hour": 2, "minute": 45}
